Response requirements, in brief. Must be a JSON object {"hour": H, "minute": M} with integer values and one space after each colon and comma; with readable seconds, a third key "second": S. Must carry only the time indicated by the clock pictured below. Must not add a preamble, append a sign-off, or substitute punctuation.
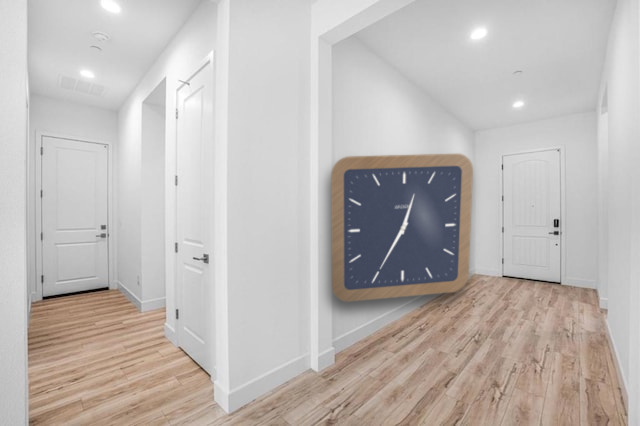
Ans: {"hour": 12, "minute": 35}
